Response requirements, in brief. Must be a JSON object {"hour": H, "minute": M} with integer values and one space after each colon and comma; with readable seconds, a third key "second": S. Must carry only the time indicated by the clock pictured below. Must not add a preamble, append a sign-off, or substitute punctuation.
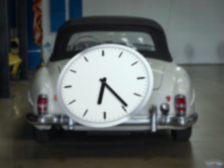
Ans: {"hour": 6, "minute": 24}
